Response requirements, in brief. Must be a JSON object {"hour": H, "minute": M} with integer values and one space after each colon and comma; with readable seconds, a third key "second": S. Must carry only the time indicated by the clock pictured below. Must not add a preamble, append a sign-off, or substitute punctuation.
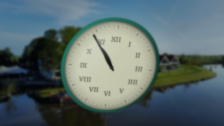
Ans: {"hour": 10, "minute": 54}
